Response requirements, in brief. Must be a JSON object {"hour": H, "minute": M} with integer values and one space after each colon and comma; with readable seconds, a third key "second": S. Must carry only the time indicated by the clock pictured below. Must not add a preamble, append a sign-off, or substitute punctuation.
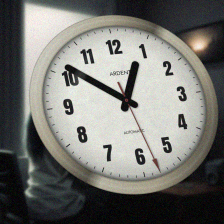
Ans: {"hour": 12, "minute": 51, "second": 28}
